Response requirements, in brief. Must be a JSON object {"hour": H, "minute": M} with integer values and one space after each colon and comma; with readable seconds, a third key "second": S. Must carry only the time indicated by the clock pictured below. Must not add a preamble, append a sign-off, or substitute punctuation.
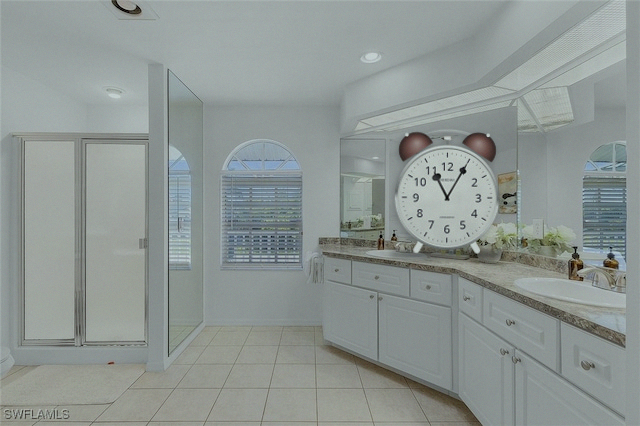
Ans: {"hour": 11, "minute": 5}
